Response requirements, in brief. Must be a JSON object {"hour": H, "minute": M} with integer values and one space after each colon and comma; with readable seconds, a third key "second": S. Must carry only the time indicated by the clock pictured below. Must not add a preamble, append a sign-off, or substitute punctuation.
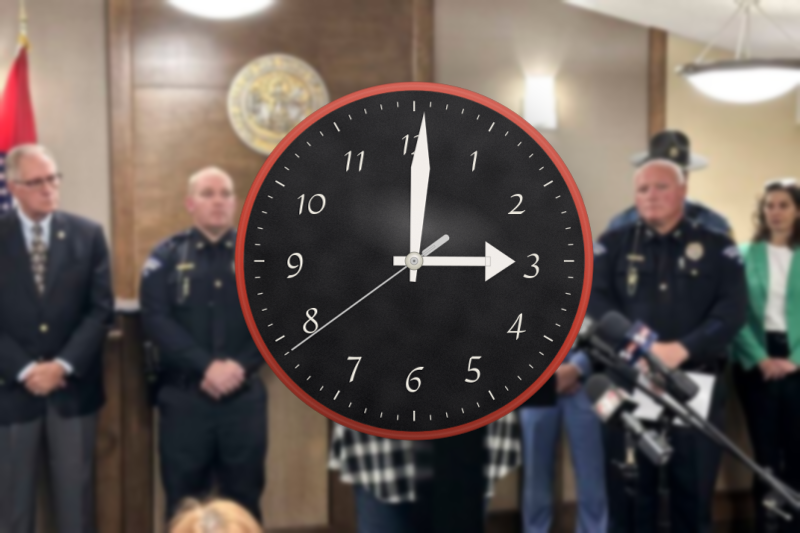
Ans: {"hour": 3, "minute": 0, "second": 39}
